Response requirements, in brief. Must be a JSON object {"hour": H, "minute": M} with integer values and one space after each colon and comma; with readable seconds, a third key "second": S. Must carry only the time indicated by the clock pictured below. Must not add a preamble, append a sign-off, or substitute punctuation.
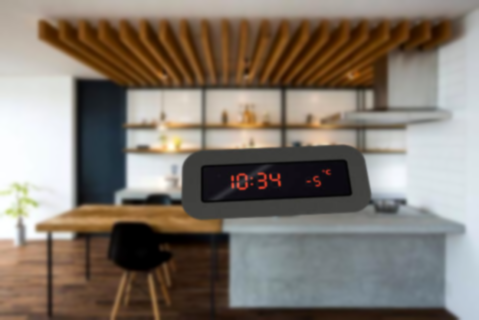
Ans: {"hour": 10, "minute": 34}
